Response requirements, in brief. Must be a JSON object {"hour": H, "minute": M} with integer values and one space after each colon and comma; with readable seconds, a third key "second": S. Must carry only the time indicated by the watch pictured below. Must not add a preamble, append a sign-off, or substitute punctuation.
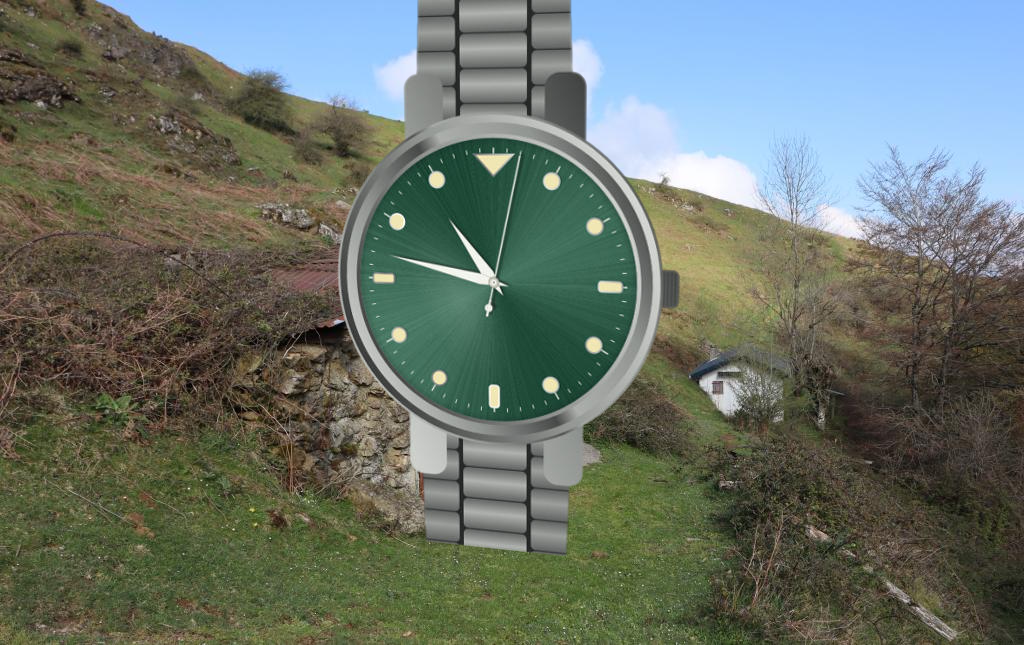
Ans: {"hour": 10, "minute": 47, "second": 2}
